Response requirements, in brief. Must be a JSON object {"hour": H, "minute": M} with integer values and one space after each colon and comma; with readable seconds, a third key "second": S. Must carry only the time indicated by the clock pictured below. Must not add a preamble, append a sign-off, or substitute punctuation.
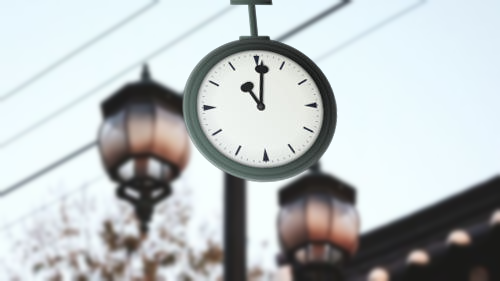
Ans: {"hour": 11, "minute": 1}
